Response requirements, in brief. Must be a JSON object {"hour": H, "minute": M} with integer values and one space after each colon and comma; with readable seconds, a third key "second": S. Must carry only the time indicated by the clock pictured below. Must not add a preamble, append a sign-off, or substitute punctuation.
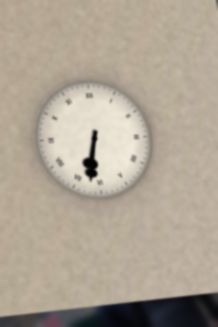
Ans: {"hour": 6, "minute": 32}
